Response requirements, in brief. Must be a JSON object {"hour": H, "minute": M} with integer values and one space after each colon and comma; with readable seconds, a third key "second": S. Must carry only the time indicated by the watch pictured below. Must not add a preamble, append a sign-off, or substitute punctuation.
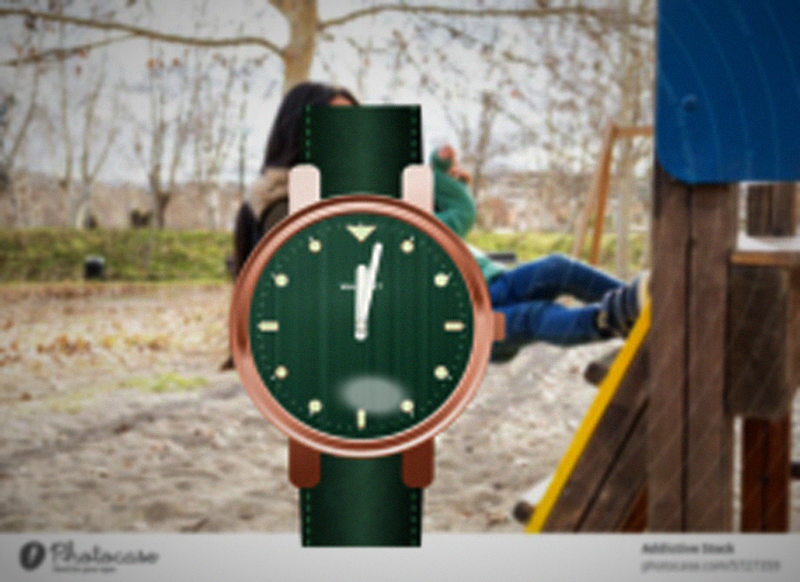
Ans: {"hour": 12, "minute": 2}
